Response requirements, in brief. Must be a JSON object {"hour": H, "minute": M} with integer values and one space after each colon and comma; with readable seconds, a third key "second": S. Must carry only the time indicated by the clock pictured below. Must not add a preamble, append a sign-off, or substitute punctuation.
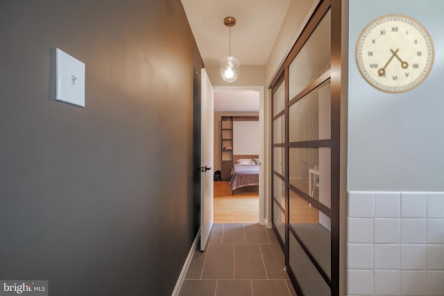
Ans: {"hour": 4, "minute": 36}
